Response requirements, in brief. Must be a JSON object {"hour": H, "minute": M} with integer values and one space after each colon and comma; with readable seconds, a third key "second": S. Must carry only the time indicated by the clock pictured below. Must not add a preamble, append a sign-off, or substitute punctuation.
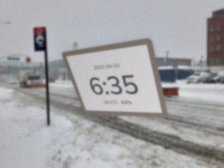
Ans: {"hour": 6, "minute": 35}
